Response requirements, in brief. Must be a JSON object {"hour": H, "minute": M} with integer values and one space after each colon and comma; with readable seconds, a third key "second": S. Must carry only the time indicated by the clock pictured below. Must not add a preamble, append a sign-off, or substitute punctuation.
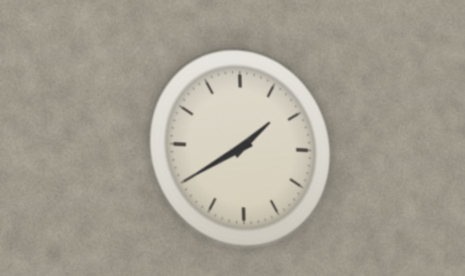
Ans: {"hour": 1, "minute": 40}
